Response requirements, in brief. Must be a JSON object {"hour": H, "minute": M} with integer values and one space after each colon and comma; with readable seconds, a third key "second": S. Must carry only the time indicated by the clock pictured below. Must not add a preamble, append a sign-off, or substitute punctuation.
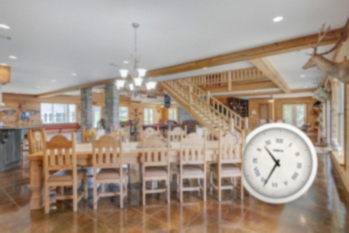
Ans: {"hour": 10, "minute": 34}
